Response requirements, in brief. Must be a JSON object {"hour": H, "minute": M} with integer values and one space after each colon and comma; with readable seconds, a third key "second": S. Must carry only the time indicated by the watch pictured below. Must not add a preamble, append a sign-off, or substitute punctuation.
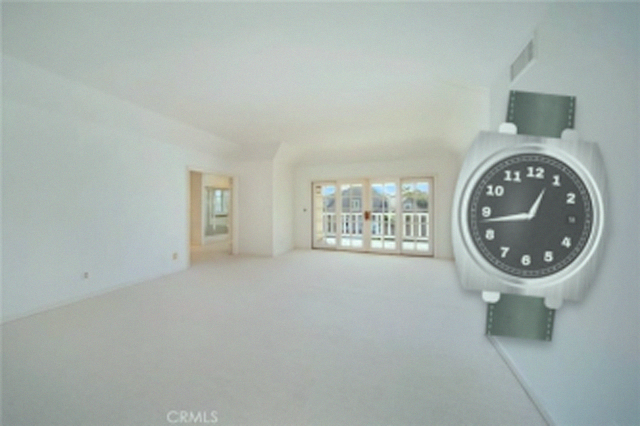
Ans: {"hour": 12, "minute": 43}
